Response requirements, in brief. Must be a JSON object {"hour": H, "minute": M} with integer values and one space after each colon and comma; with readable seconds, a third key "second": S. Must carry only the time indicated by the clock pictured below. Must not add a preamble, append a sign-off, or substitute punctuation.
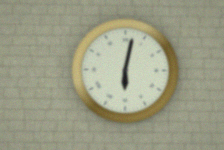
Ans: {"hour": 6, "minute": 2}
